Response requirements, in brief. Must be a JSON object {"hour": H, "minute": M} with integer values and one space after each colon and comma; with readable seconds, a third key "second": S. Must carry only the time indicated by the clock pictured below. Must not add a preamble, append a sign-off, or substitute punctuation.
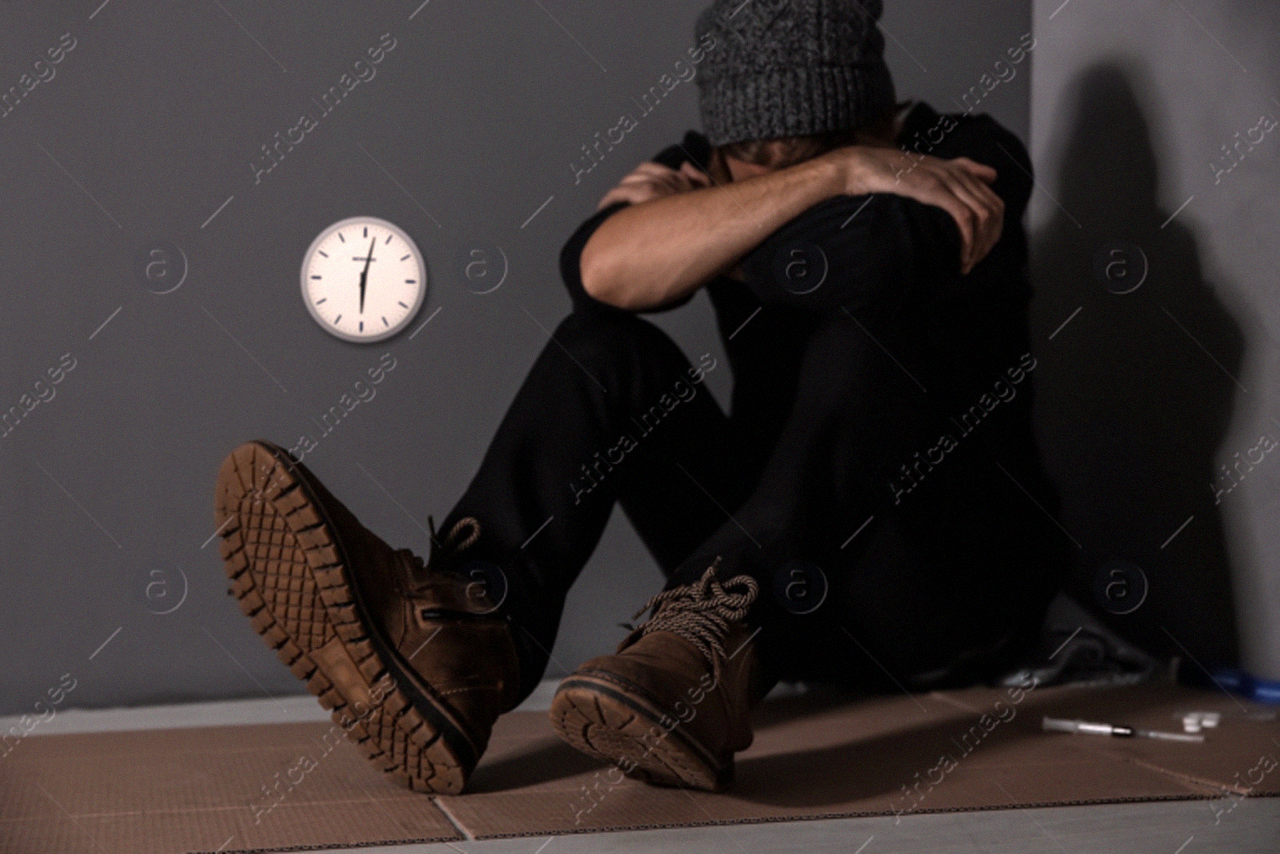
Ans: {"hour": 6, "minute": 2}
